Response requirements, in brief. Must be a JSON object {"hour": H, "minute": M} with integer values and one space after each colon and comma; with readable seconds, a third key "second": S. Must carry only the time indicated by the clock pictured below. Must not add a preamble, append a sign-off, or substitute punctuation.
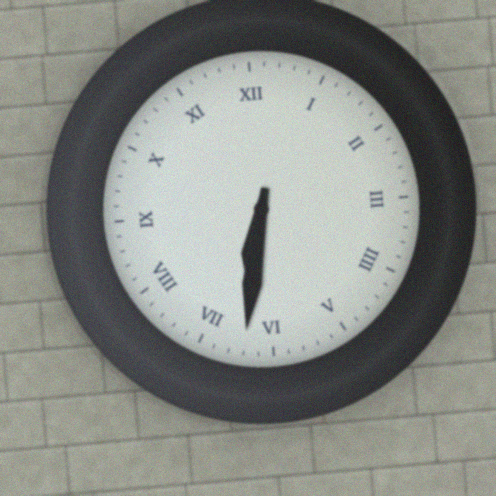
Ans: {"hour": 6, "minute": 32}
